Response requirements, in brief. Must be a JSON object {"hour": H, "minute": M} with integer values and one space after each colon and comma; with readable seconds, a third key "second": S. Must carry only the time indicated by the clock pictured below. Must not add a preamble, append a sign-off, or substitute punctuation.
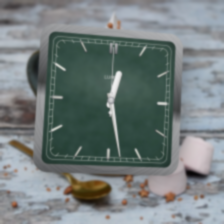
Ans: {"hour": 12, "minute": 28, "second": 0}
